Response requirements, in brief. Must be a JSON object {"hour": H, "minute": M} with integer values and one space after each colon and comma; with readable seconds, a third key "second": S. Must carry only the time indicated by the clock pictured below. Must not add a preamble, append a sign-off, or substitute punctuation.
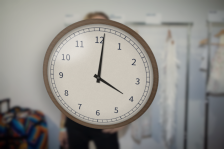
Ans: {"hour": 4, "minute": 1}
